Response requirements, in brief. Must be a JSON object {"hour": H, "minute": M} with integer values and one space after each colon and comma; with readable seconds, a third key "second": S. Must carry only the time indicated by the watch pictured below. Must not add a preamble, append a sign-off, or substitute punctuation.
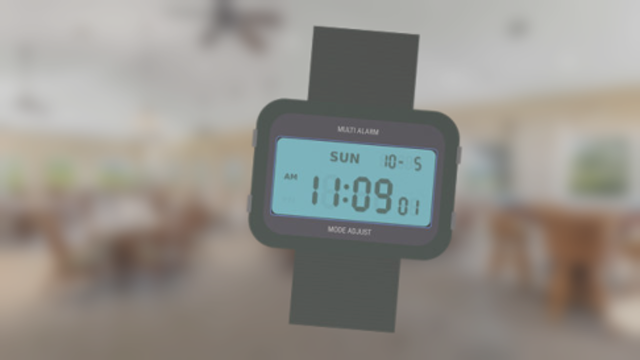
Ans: {"hour": 11, "minute": 9, "second": 1}
